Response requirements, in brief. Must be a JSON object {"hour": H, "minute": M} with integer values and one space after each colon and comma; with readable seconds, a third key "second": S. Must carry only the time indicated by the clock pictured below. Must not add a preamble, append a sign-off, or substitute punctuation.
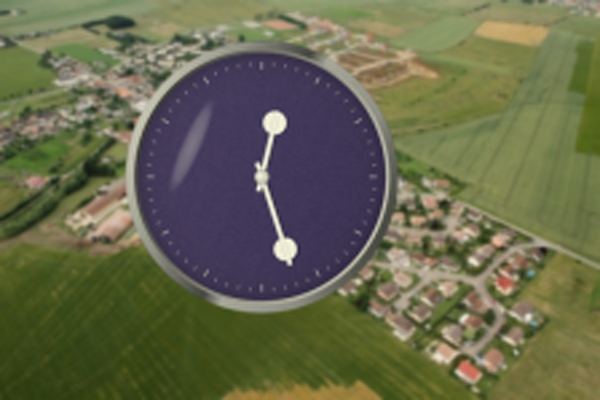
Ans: {"hour": 12, "minute": 27}
